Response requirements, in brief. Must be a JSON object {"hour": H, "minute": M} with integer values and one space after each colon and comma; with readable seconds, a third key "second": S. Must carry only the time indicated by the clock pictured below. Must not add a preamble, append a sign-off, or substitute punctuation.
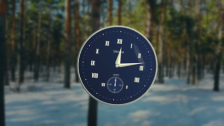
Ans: {"hour": 12, "minute": 13}
